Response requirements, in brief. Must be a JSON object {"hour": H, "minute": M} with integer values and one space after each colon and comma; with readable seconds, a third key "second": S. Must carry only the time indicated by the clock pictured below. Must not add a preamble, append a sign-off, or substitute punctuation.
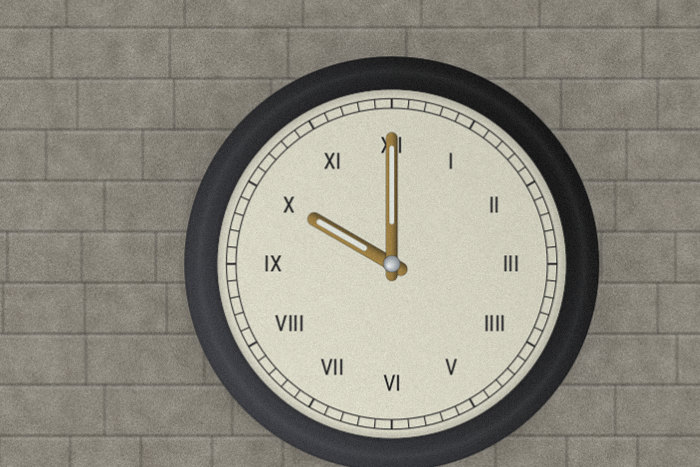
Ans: {"hour": 10, "minute": 0}
